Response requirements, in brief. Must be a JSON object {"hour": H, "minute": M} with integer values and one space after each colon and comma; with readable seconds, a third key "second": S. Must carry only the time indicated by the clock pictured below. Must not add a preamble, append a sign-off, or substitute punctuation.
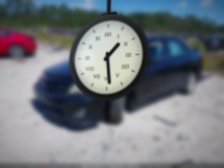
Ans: {"hour": 1, "minute": 29}
